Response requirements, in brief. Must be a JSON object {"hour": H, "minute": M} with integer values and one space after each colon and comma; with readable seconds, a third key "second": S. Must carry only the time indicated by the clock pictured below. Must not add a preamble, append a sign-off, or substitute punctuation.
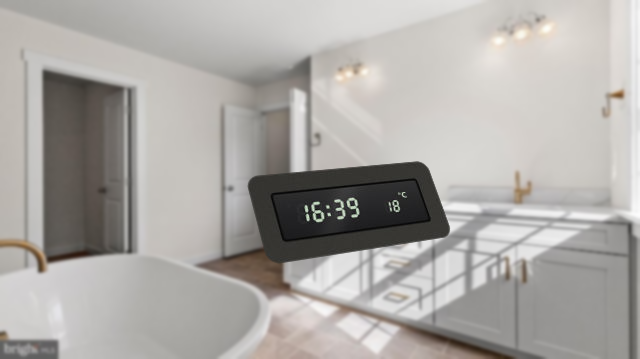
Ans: {"hour": 16, "minute": 39}
